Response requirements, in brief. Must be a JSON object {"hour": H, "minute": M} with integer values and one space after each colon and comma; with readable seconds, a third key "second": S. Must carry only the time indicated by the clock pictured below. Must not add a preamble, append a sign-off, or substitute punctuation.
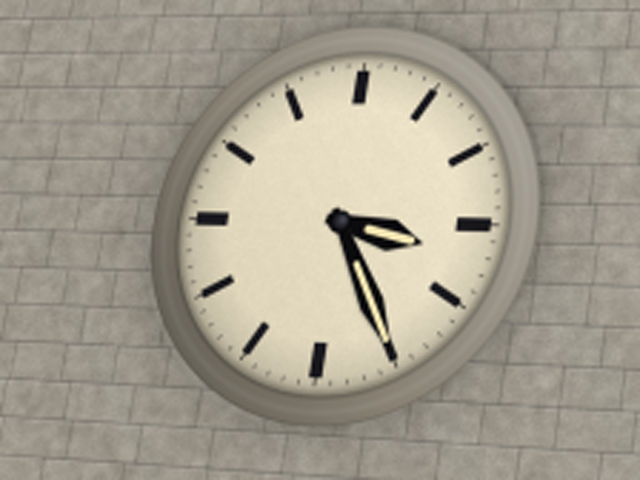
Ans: {"hour": 3, "minute": 25}
